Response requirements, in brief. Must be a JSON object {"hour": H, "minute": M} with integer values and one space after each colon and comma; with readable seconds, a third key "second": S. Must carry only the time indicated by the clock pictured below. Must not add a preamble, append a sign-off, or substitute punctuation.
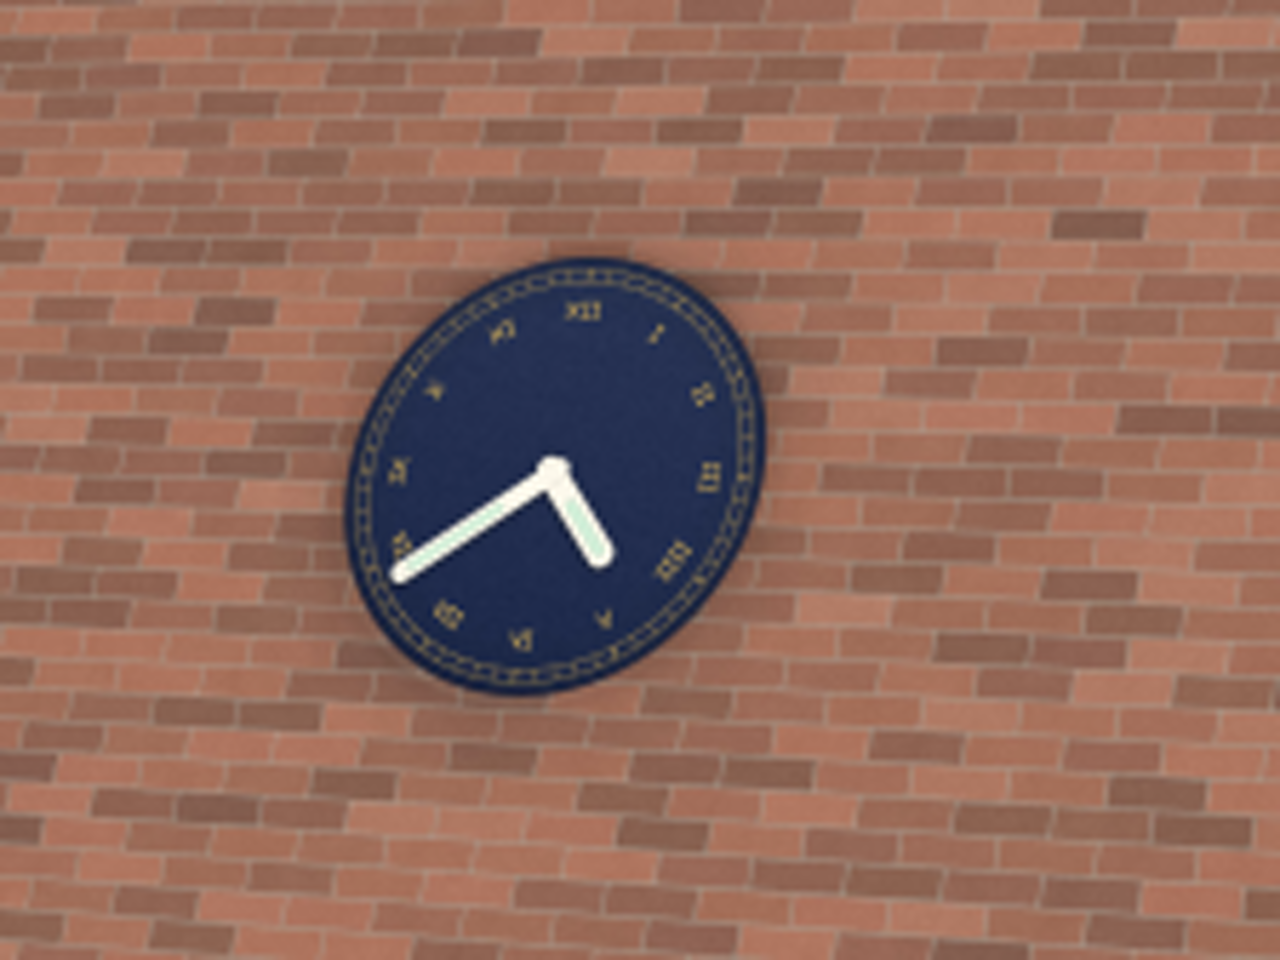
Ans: {"hour": 4, "minute": 39}
